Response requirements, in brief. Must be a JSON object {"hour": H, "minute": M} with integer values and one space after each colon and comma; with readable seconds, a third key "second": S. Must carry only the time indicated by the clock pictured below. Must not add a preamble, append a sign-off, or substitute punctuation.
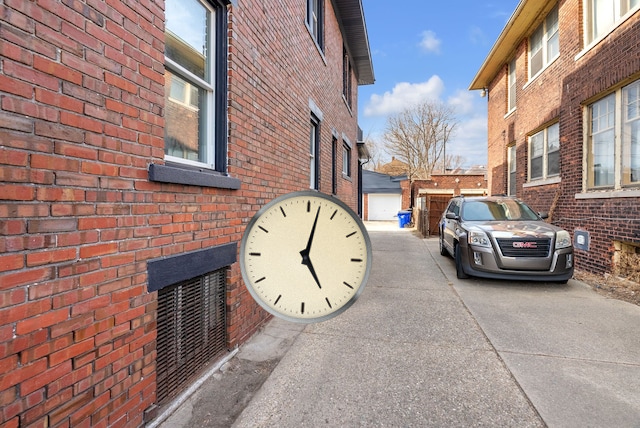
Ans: {"hour": 5, "minute": 2}
